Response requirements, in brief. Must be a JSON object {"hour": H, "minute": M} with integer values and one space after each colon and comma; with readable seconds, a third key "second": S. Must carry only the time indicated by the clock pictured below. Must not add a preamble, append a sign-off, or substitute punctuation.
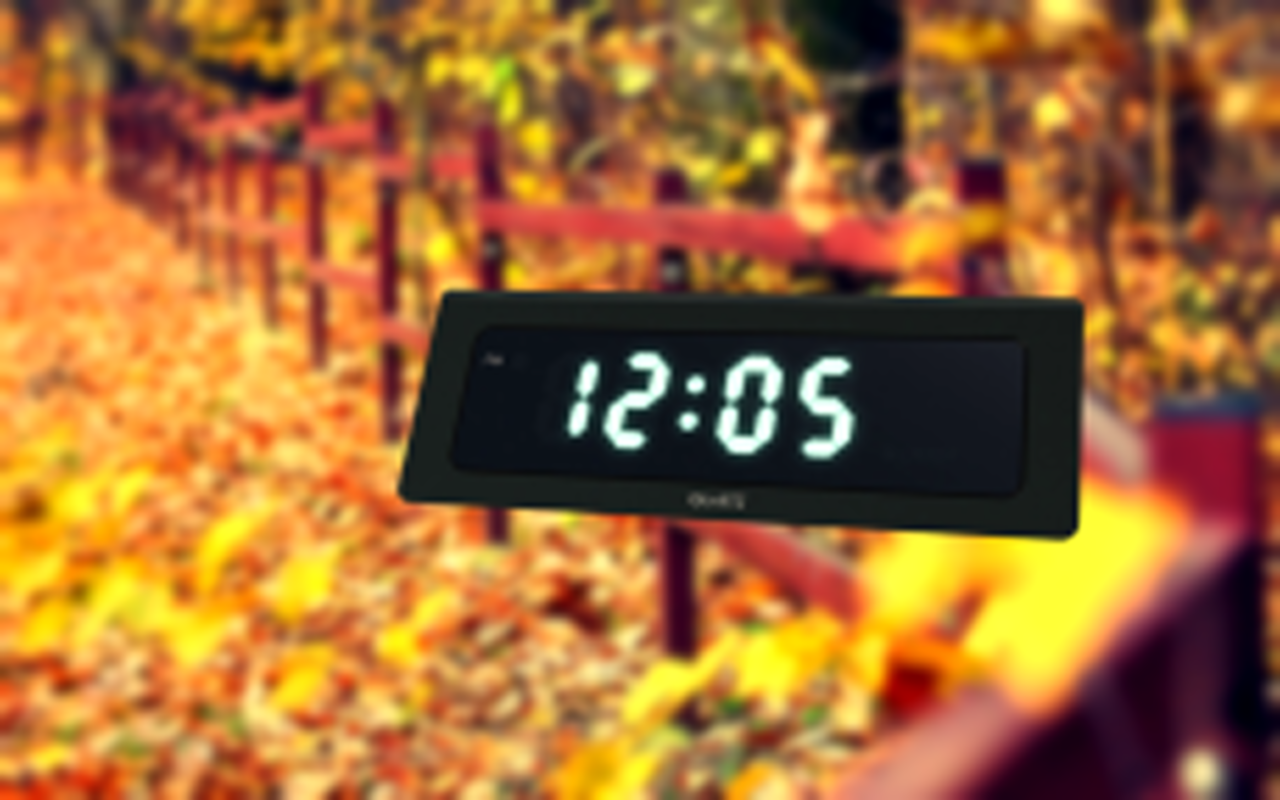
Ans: {"hour": 12, "minute": 5}
